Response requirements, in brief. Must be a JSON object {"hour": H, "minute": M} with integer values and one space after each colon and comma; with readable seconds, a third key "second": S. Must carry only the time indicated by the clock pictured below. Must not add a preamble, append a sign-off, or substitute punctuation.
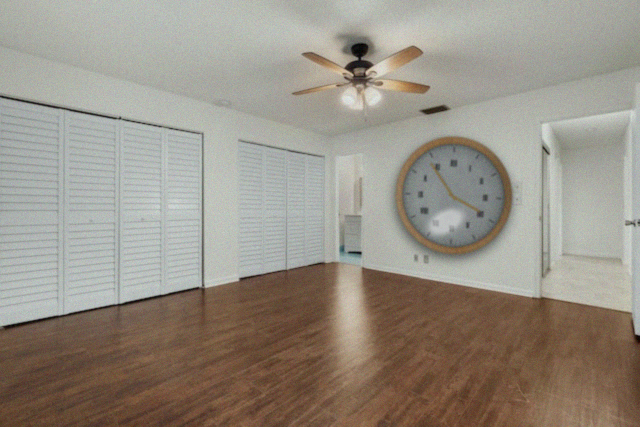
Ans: {"hour": 3, "minute": 54}
